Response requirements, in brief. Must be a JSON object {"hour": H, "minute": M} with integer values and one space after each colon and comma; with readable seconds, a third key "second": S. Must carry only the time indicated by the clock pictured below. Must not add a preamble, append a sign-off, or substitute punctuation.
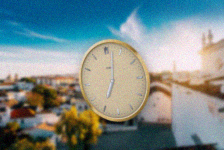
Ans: {"hour": 7, "minute": 2}
